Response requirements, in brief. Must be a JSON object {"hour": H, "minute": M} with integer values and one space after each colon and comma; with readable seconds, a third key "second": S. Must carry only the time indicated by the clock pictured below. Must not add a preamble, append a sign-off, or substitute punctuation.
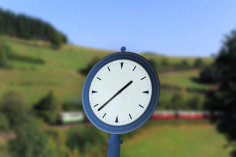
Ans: {"hour": 1, "minute": 38}
